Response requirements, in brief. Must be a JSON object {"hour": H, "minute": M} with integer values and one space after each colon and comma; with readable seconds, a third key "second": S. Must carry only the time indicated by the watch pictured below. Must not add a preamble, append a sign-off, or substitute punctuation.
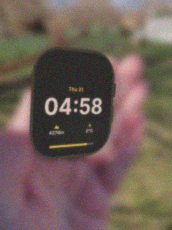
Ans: {"hour": 4, "minute": 58}
